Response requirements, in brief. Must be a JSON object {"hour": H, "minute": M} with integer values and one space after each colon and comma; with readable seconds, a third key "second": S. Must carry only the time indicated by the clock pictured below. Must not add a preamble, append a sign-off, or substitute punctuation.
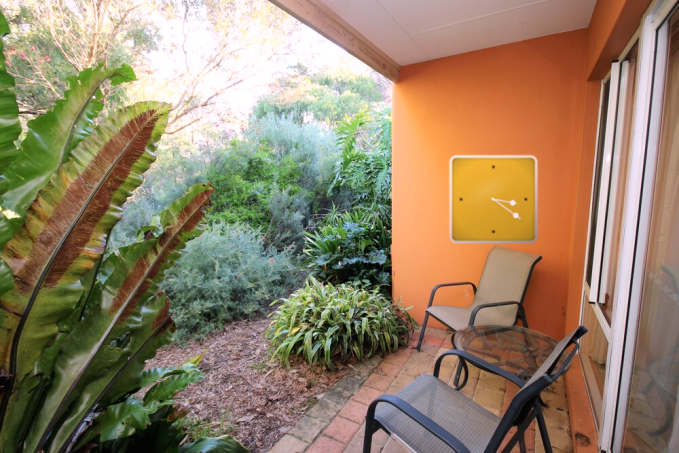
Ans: {"hour": 3, "minute": 21}
